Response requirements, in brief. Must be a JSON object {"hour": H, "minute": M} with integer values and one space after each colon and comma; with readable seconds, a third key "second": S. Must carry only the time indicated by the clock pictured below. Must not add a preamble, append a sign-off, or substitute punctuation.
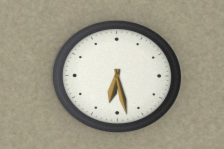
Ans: {"hour": 6, "minute": 28}
